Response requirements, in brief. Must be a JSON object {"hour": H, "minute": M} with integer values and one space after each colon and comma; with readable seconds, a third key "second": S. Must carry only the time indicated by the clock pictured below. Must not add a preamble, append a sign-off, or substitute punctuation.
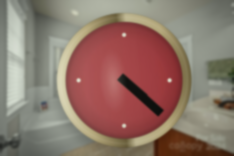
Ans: {"hour": 4, "minute": 22}
